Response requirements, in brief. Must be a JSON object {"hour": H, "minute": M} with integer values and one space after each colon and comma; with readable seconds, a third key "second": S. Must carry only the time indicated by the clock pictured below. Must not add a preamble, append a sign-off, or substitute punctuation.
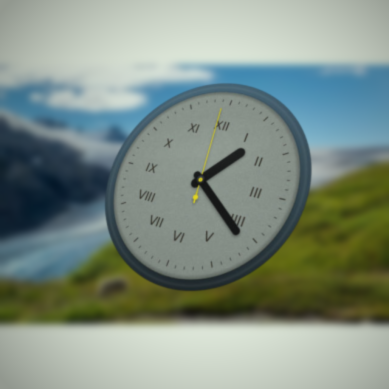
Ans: {"hour": 1, "minute": 20, "second": 59}
